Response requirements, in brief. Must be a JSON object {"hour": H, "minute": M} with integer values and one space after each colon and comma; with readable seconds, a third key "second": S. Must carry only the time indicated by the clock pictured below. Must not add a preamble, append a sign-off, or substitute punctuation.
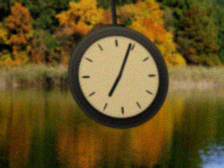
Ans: {"hour": 7, "minute": 4}
